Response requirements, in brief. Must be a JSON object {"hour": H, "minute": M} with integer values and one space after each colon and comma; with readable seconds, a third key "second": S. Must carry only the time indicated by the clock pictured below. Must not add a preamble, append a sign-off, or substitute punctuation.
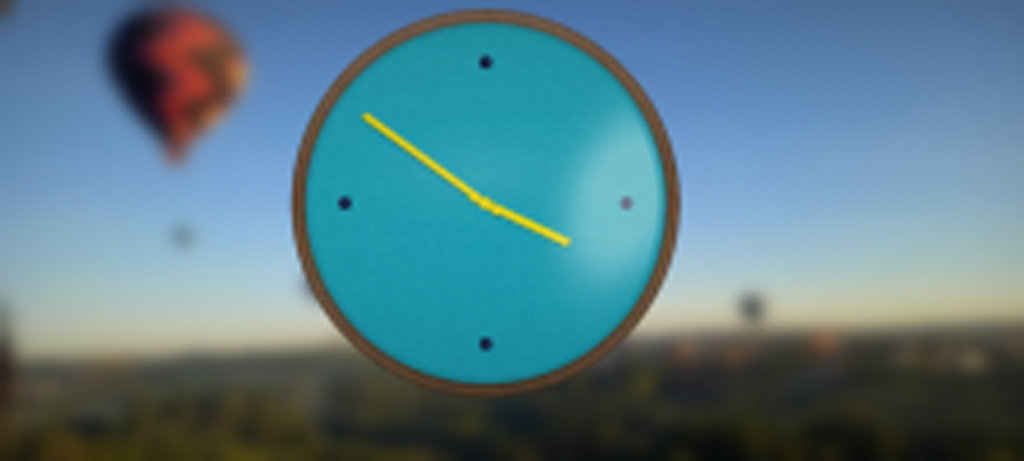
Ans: {"hour": 3, "minute": 51}
